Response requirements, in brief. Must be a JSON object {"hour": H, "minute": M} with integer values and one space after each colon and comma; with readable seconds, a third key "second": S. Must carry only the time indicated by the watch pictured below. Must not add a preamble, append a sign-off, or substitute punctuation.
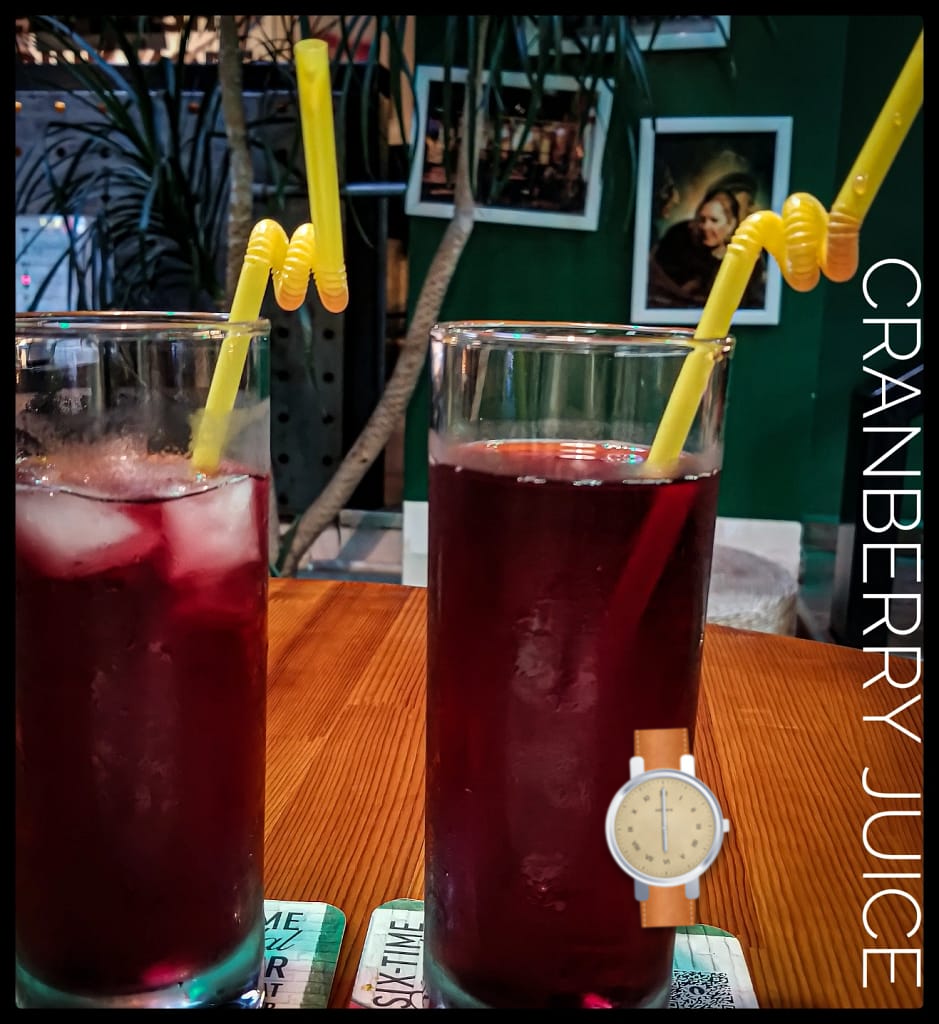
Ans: {"hour": 6, "minute": 0}
